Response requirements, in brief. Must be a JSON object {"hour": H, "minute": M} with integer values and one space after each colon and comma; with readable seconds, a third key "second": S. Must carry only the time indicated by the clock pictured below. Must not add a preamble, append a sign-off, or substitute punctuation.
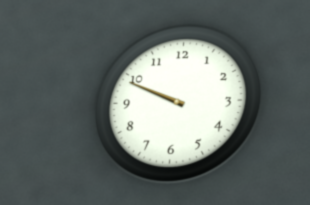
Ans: {"hour": 9, "minute": 49}
